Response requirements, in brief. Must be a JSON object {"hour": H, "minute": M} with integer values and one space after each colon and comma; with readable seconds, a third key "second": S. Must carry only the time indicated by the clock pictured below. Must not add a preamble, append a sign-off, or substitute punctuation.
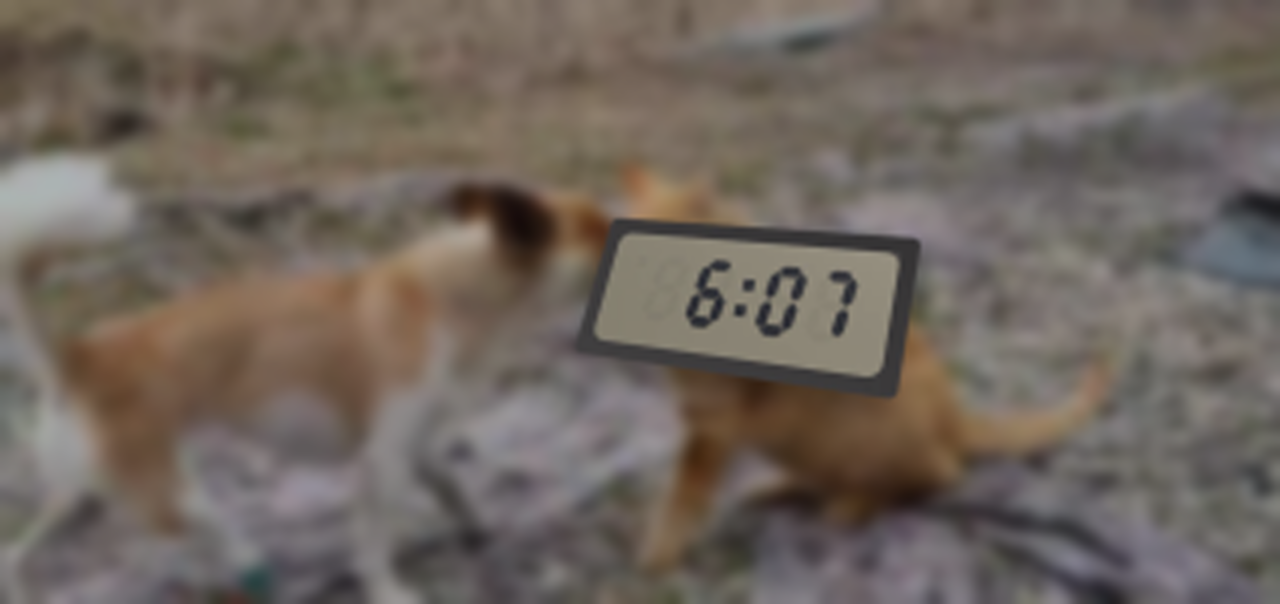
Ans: {"hour": 6, "minute": 7}
